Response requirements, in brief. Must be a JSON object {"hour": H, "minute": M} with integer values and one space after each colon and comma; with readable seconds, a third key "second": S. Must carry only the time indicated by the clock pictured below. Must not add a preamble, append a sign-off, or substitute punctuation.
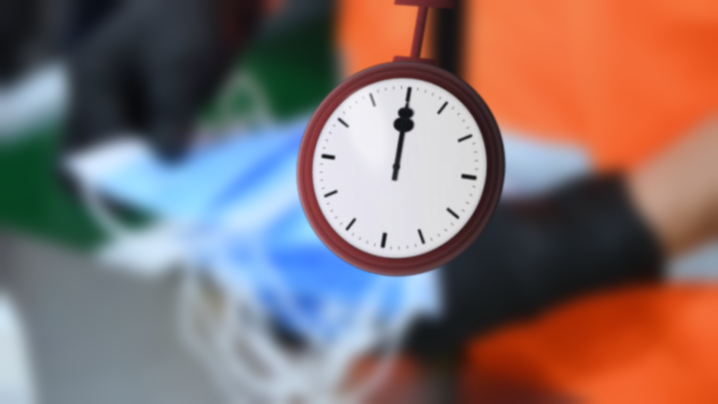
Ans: {"hour": 12, "minute": 0}
